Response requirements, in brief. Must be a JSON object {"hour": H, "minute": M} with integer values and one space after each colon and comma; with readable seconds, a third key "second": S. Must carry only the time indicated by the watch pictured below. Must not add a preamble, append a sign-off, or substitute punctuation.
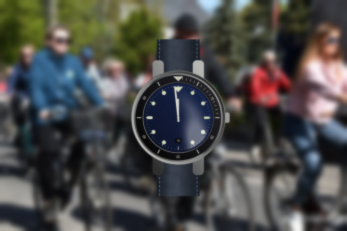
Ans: {"hour": 11, "minute": 59}
